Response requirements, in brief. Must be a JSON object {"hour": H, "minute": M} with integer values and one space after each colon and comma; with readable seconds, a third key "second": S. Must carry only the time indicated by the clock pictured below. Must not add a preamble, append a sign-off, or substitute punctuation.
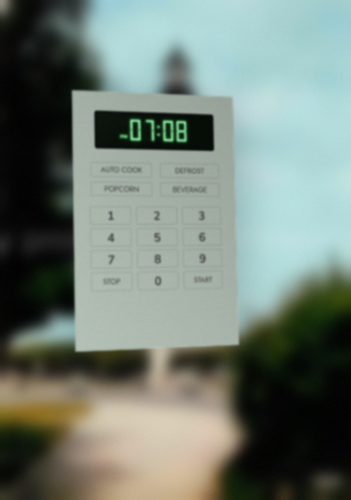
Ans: {"hour": 7, "minute": 8}
